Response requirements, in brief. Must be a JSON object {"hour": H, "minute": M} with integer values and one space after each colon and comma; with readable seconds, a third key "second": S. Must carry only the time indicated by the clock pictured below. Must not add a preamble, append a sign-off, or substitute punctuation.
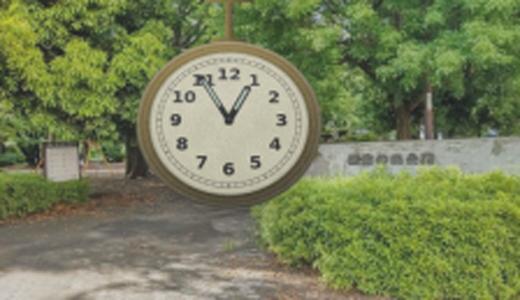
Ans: {"hour": 12, "minute": 55}
